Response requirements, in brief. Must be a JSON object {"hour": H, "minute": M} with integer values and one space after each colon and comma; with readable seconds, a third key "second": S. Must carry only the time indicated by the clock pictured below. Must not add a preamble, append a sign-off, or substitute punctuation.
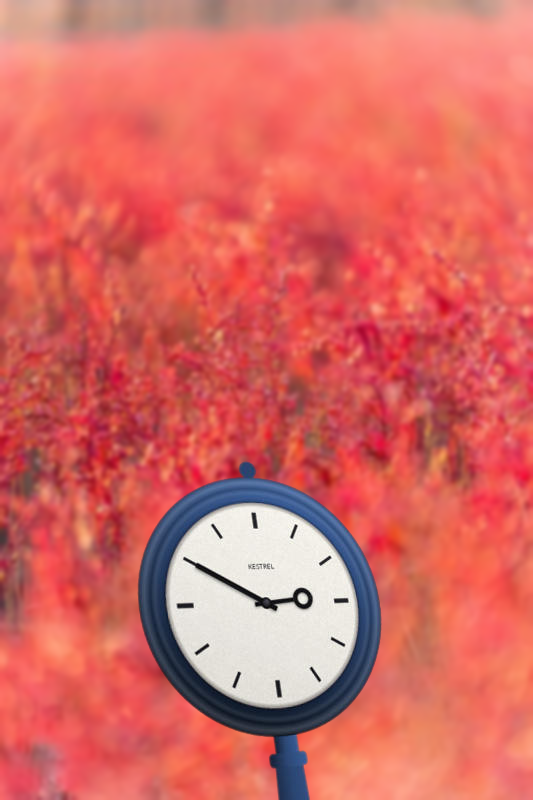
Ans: {"hour": 2, "minute": 50}
